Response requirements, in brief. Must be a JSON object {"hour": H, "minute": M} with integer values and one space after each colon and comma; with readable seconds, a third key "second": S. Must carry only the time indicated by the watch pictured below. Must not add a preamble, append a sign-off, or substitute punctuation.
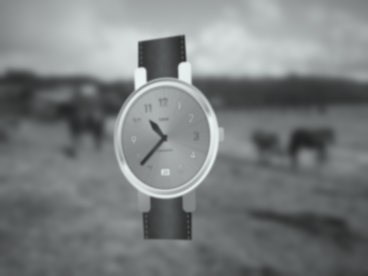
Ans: {"hour": 10, "minute": 38}
